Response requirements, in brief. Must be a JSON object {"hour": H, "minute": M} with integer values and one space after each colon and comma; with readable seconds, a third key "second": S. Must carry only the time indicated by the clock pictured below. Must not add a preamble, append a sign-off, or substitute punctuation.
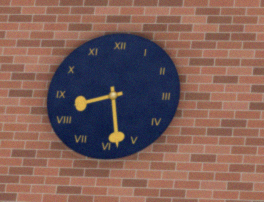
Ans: {"hour": 8, "minute": 28}
